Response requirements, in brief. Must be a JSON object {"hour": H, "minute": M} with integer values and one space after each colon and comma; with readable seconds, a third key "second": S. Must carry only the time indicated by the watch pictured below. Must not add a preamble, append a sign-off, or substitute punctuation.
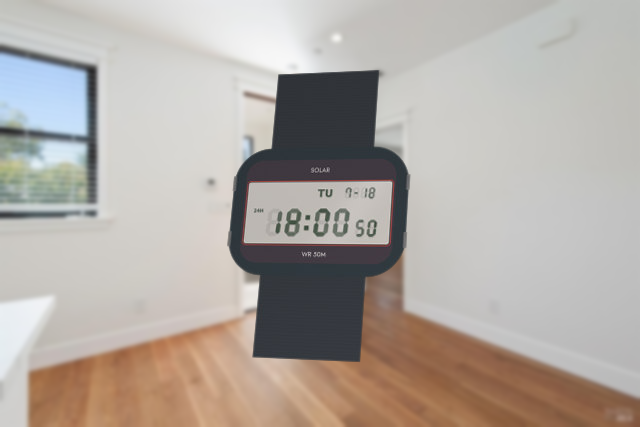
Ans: {"hour": 18, "minute": 0, "second": 50}
